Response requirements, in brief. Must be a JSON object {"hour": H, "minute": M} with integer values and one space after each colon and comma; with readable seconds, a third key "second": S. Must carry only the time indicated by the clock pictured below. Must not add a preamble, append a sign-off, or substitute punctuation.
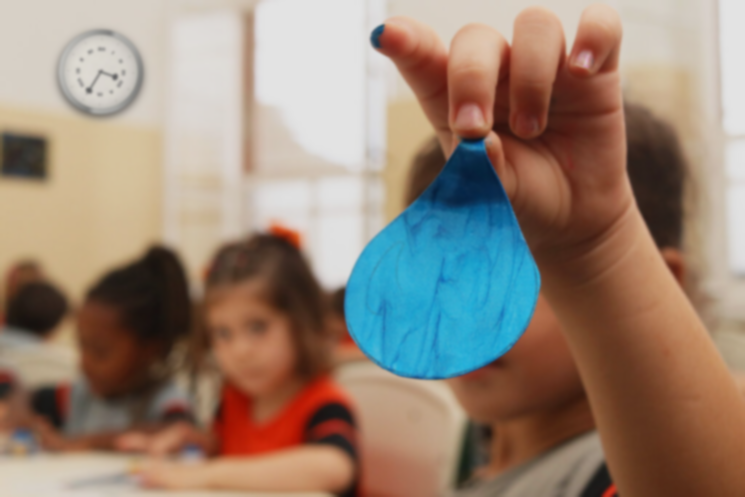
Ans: {"hour": 3, "minute": 35}
